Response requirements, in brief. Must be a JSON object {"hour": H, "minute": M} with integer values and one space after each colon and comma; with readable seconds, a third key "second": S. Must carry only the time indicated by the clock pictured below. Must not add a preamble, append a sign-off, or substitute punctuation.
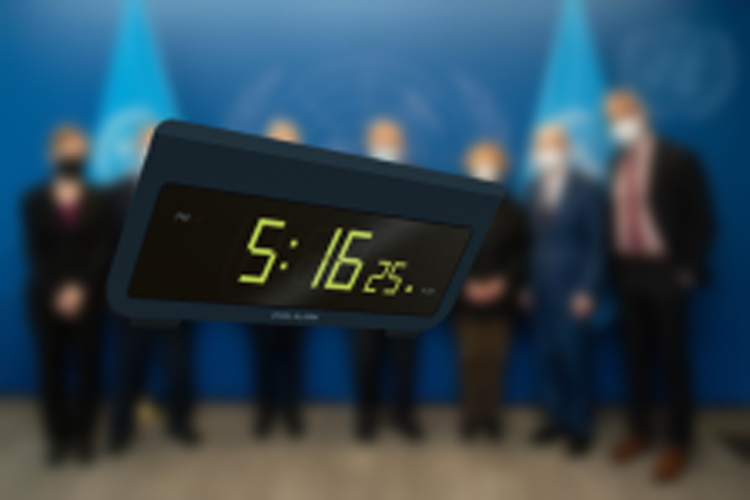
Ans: {"hour": 5, "minute": 16, "second": 25}
